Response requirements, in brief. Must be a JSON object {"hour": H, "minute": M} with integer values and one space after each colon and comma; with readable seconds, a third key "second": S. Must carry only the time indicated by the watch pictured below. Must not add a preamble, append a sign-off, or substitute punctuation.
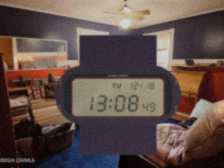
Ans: {"hour": 13, "minute": 8}
